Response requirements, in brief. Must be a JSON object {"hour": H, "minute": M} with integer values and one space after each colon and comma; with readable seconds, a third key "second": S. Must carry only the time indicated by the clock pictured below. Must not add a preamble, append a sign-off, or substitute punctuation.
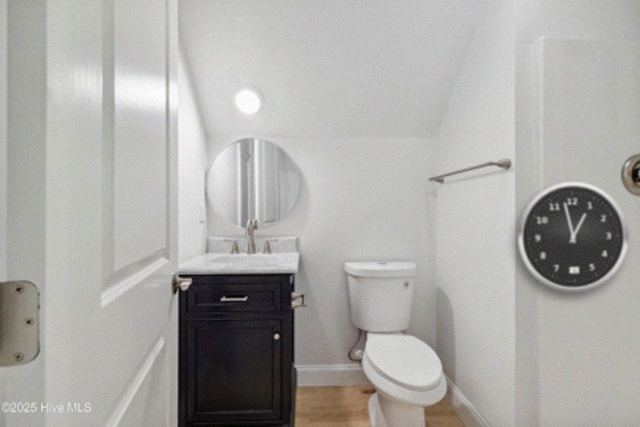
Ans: {"hour": 12, "minute": 58}
